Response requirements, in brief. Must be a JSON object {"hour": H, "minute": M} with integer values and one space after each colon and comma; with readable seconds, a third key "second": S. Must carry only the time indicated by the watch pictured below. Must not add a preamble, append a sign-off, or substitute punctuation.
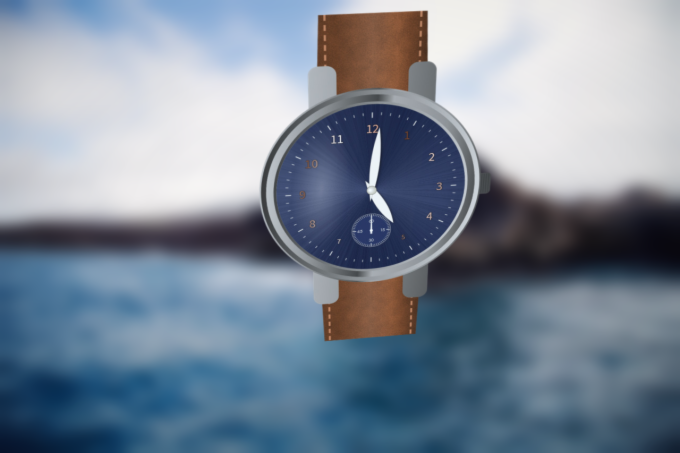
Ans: {"hour": 5, "minute": 1}
